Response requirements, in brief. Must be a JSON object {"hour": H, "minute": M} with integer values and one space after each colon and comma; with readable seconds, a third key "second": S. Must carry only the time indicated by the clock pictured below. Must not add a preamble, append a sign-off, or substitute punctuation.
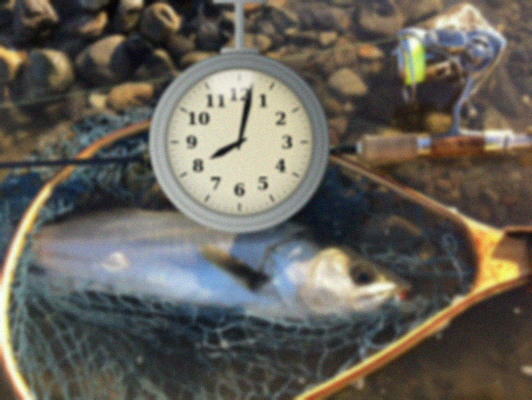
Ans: {"hour": 8, "minute": 2}
